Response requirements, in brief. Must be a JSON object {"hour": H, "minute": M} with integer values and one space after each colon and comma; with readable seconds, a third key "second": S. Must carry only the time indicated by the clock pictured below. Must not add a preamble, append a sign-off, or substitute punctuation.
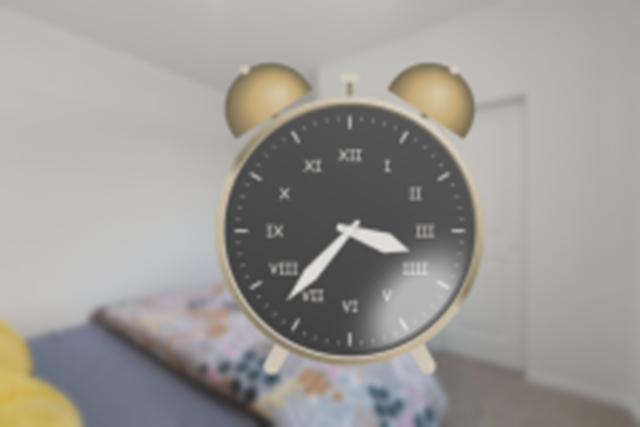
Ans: {"hour": 3, "minute": 37}
